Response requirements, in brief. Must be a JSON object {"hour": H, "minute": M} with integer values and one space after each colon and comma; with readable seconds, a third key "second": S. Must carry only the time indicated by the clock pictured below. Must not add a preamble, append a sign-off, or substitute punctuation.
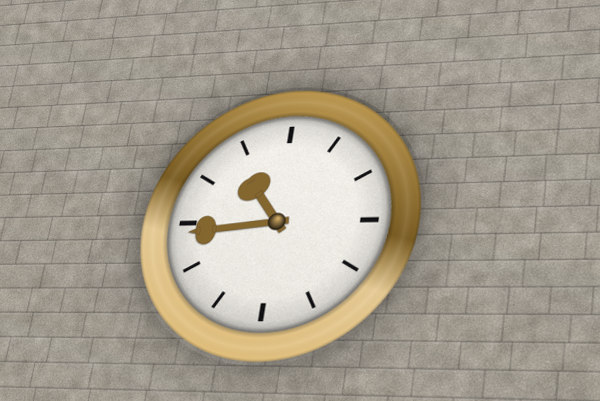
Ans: {"hour": 10, "minute": 44}
